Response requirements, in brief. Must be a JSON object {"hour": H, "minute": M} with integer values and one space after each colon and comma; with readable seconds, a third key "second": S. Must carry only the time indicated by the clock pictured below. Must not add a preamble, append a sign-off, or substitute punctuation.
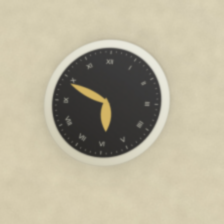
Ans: {"hour": 5, "minute": 49}
